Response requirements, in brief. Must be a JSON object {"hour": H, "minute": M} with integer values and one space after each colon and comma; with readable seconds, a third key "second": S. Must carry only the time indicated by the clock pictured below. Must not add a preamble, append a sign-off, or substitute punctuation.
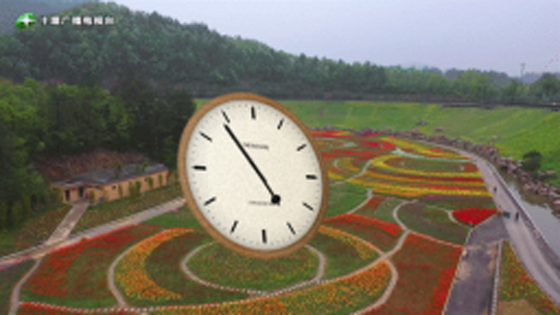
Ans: {"hour": 4, "minute": 54}
